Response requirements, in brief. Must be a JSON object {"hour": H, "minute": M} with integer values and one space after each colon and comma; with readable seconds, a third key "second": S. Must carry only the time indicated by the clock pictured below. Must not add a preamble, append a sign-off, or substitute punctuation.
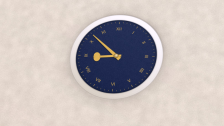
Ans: {"hour": 8, "minute": 52}
